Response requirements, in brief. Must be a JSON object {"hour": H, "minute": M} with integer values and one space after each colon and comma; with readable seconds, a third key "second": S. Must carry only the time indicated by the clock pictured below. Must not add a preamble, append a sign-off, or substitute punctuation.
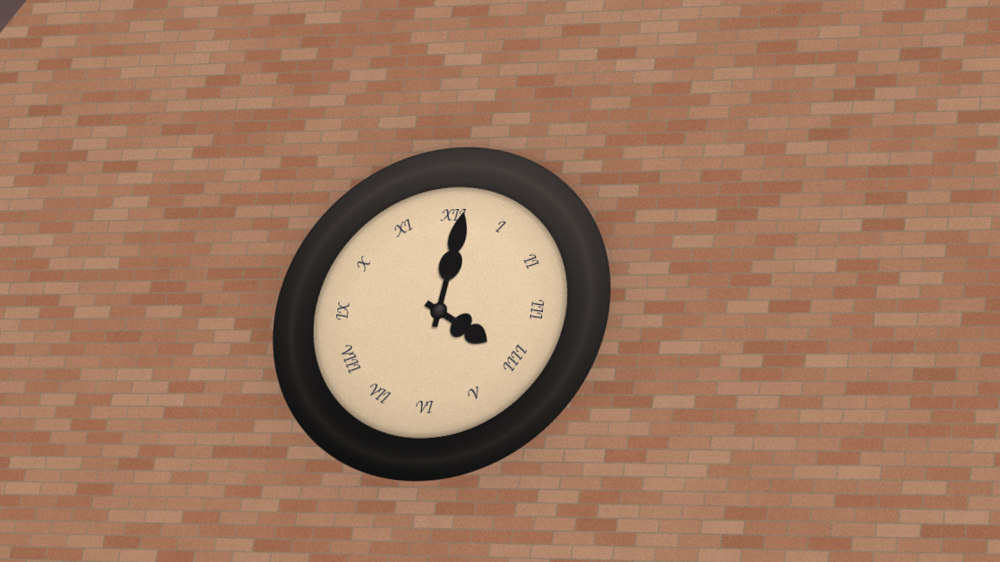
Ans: {"hour": 4, "minute": 1}
